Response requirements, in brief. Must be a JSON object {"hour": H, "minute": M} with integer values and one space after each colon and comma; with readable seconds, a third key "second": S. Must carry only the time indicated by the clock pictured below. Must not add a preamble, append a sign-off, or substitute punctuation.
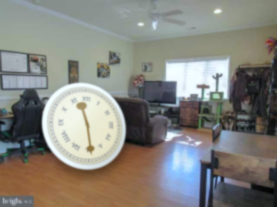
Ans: {"hour": 11, "minute": 29}
